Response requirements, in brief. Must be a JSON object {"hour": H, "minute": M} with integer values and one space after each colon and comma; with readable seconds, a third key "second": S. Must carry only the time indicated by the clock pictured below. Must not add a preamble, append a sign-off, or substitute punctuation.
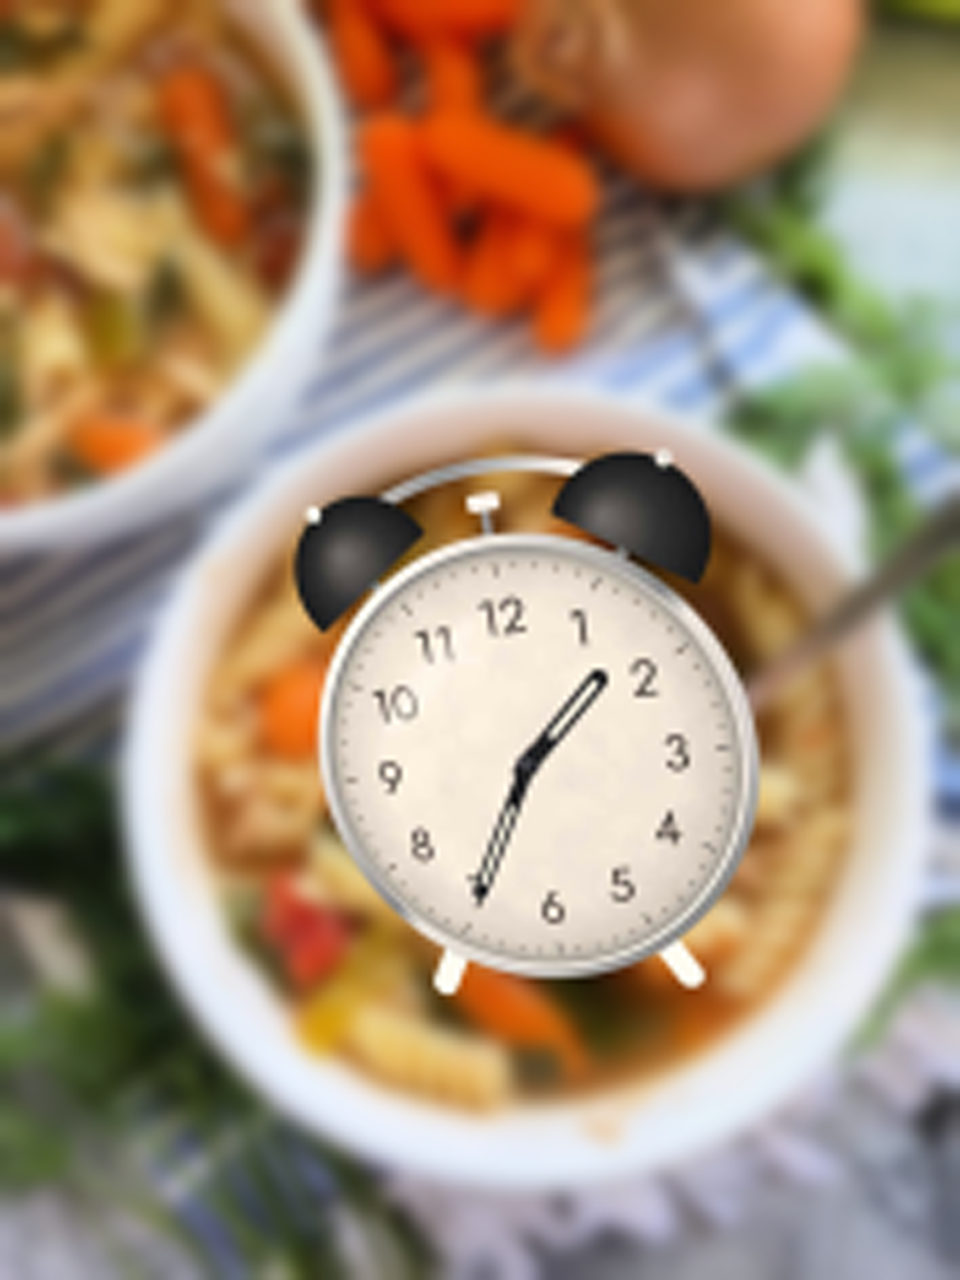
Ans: {"hour": 1, "minute": 35}
